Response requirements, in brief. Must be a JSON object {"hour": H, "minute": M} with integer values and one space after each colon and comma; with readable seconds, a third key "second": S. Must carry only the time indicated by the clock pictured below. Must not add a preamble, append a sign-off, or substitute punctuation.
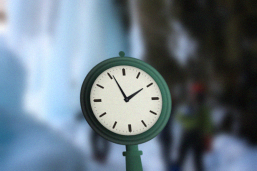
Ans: {"hour": 1, "minute": 56}
